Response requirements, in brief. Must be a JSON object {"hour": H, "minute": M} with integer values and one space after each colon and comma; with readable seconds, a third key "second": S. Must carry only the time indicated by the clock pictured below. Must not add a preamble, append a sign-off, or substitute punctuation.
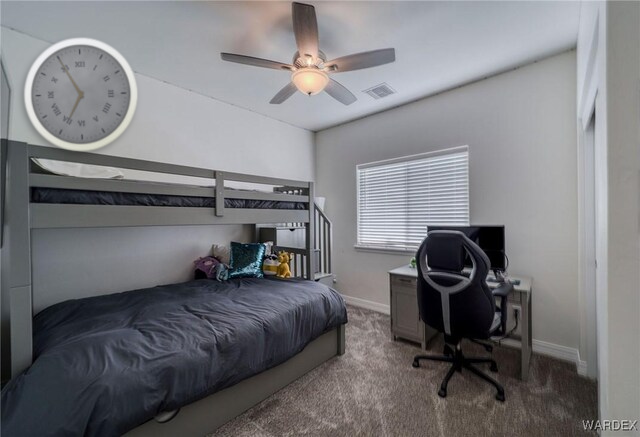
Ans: {"hour": 6, "minute": 55}
